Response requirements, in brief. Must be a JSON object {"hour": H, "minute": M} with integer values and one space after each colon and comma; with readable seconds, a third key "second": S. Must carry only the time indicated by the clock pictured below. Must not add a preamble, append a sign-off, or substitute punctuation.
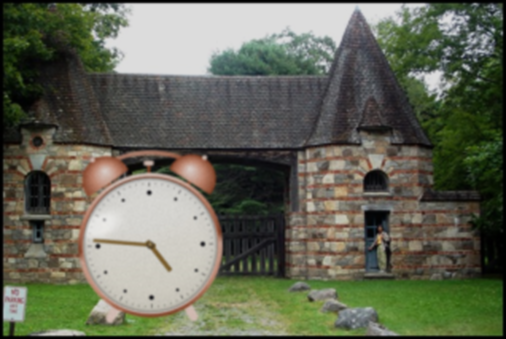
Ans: {"hour": 4, "minute": 46}
